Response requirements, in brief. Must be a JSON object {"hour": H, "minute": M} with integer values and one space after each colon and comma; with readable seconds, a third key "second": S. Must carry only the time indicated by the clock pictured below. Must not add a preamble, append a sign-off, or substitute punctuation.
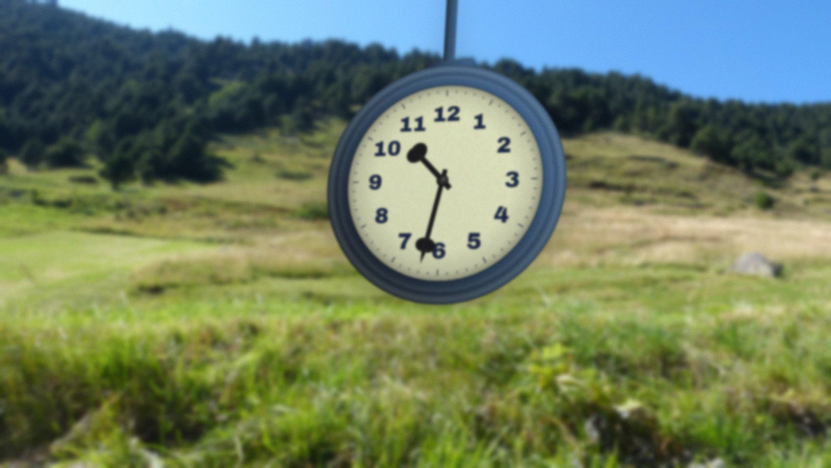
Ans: {"hour": 10, "minute": 32}
